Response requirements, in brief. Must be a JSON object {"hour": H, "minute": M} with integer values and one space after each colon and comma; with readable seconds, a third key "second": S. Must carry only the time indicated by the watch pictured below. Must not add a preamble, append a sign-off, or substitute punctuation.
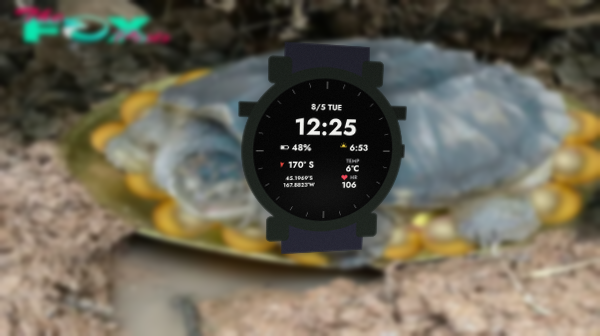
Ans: {"hour": 12, "minute": 25}
